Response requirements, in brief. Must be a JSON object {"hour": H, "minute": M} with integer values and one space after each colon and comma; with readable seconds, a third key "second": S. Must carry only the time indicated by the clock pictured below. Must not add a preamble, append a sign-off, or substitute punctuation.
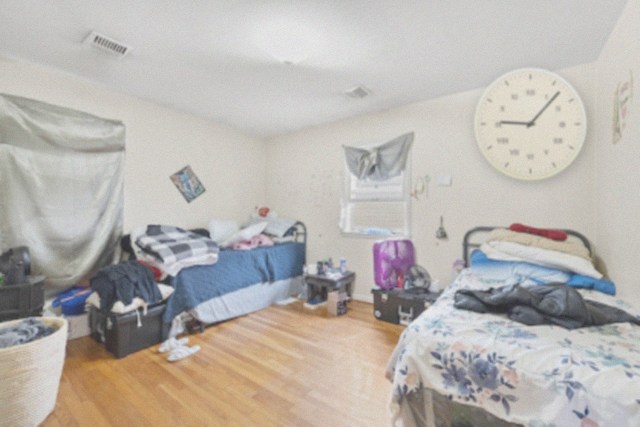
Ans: {"hour": 9, "minute": 7}
